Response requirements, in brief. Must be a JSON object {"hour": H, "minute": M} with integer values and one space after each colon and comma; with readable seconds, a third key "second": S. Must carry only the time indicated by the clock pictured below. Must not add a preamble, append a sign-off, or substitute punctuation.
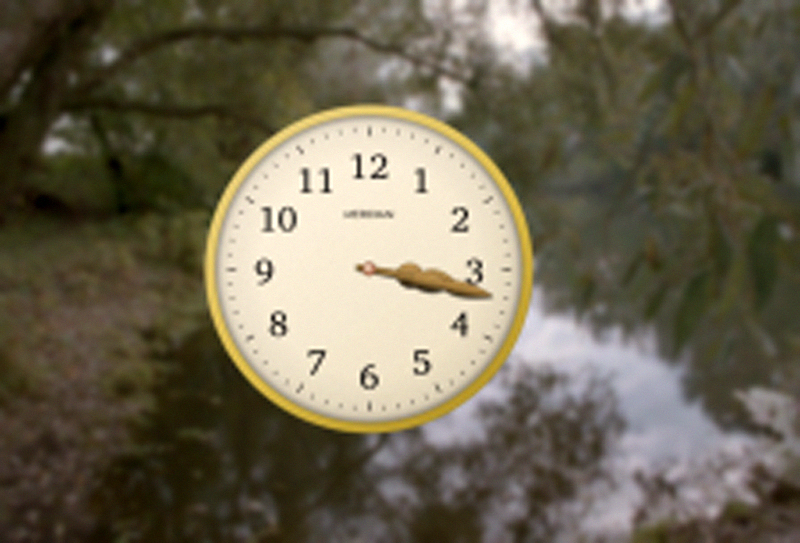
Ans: {"hour": 3, "minute": 17}
